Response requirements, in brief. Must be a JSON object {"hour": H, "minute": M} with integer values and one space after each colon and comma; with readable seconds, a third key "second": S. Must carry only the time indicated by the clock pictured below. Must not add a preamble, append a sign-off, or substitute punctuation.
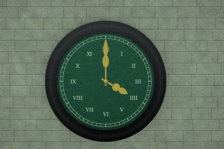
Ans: {"hour": 4, "minute": 0}
